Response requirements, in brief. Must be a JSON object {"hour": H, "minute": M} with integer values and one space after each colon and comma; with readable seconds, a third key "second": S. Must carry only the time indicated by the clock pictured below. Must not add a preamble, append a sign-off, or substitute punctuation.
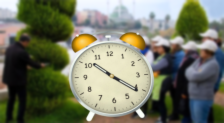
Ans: {"hour": 10, "minute": 21}
